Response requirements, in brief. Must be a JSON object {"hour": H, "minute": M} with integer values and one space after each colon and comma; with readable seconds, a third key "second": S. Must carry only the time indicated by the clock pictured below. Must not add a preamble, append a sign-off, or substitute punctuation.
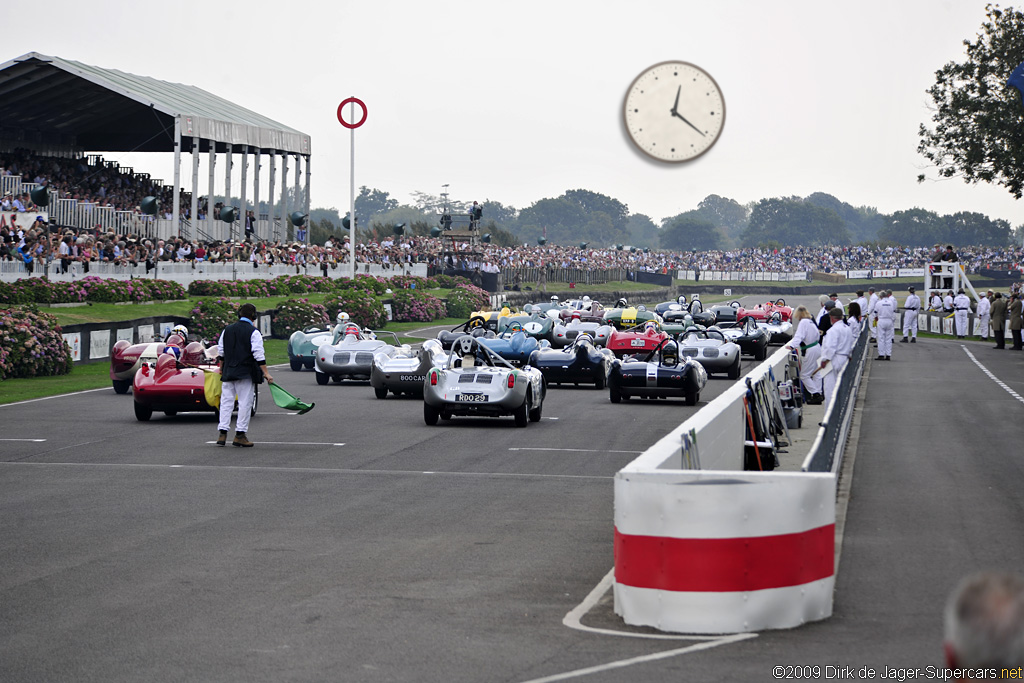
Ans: {"hour": 12, "minute": 21}
